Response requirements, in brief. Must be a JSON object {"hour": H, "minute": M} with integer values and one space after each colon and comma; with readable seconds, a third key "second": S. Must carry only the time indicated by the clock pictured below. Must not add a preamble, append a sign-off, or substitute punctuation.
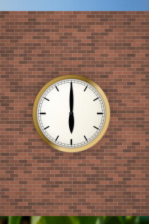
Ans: {"hour": 6, "minute": 0}
